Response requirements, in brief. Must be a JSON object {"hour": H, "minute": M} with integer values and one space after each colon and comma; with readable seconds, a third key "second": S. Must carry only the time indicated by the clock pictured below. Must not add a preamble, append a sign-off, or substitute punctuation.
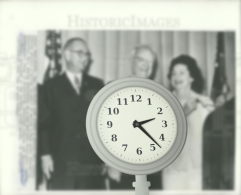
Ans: {"hour": 2, "minute": 23}
